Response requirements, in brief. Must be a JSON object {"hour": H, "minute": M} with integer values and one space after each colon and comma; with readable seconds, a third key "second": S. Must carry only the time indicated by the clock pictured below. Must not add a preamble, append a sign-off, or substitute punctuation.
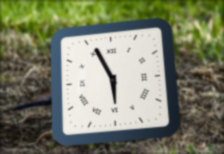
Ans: {"hour": 5, "minute": 56}
